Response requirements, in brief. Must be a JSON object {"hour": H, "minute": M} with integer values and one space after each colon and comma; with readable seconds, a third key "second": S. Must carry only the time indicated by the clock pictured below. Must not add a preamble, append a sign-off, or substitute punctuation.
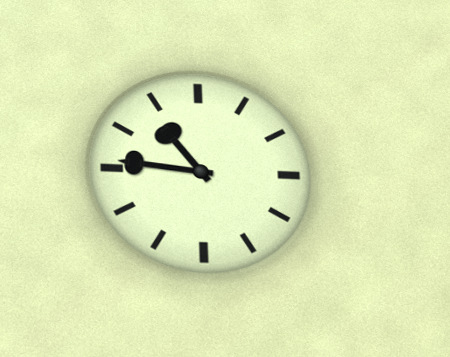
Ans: {"hour": 10, "minute": 46}
